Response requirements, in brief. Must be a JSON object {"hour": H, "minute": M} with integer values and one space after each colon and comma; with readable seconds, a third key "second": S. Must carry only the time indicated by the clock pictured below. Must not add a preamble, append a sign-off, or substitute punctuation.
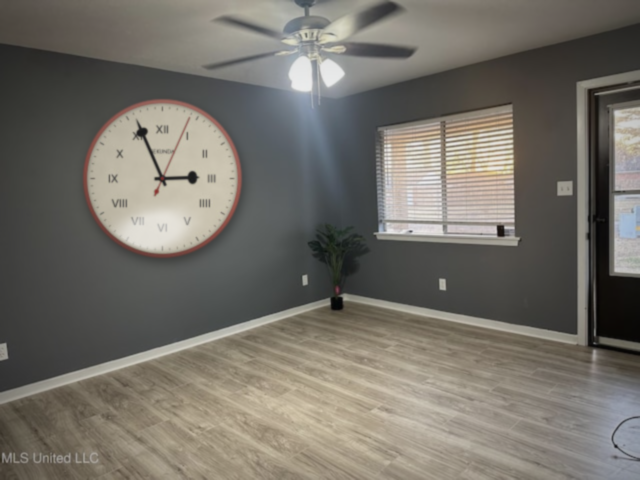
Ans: {"hour": 2, "minute": 56, "second": 4}
